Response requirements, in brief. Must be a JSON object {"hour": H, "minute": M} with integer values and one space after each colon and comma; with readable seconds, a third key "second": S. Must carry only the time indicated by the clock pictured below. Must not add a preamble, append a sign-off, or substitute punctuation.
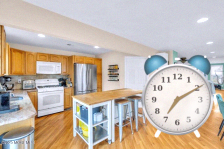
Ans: {"hour": 7, "minute": 10}
